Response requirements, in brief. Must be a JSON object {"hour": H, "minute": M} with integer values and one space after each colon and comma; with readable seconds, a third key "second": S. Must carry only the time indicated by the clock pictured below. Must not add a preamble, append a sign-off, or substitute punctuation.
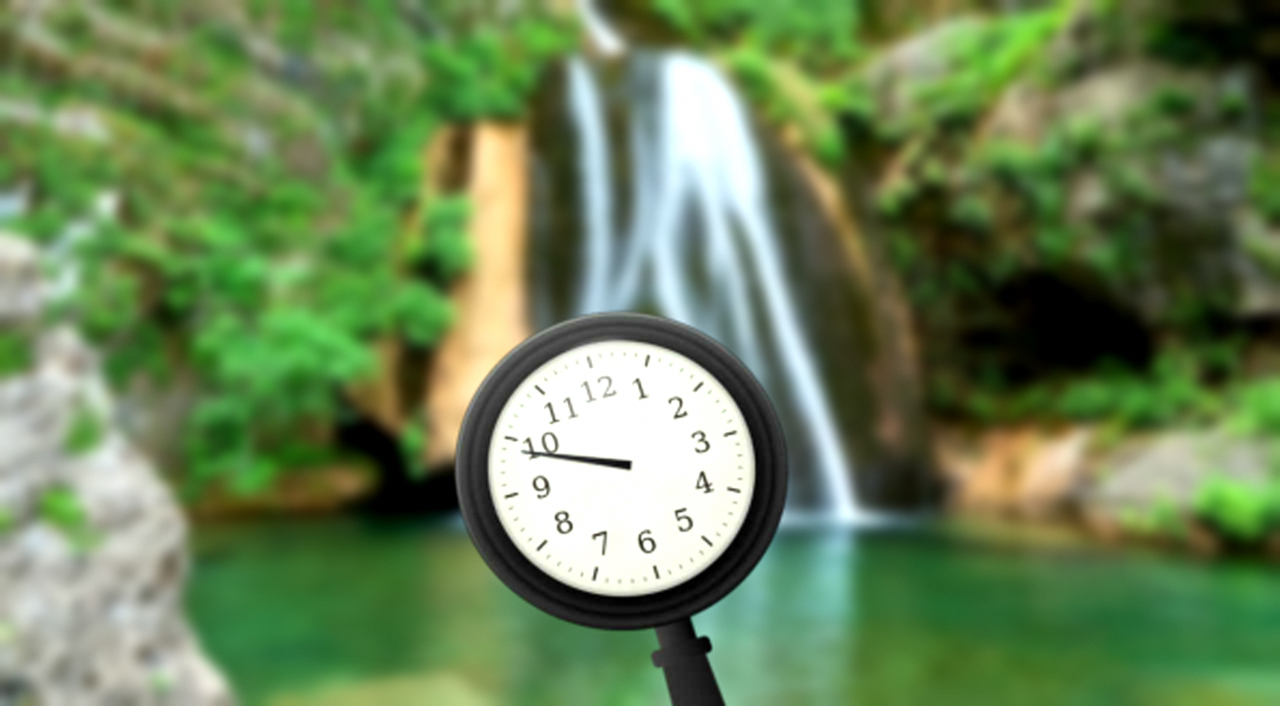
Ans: {"hour": 9, "minute": 49}
